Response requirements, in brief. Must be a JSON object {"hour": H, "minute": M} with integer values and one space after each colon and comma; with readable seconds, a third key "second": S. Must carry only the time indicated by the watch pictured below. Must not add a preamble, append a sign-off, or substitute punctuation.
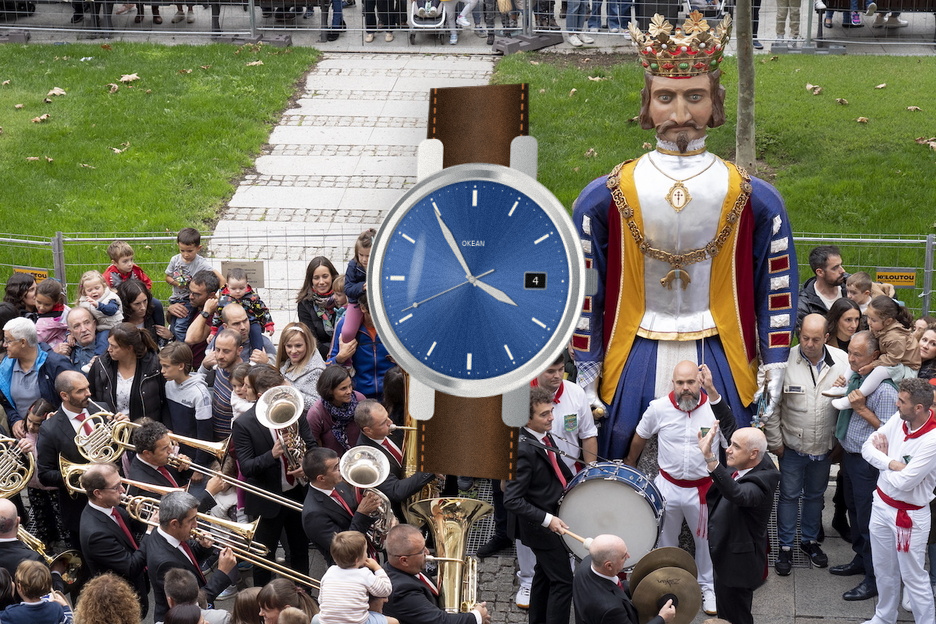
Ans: {"hour": 3, "minute": 54, "second": 41}
